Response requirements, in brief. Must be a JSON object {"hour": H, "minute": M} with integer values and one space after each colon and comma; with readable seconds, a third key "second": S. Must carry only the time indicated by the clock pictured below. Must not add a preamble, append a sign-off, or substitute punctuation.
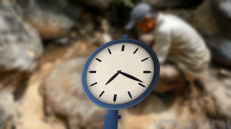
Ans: {"hour": 7, "minute": 19}
